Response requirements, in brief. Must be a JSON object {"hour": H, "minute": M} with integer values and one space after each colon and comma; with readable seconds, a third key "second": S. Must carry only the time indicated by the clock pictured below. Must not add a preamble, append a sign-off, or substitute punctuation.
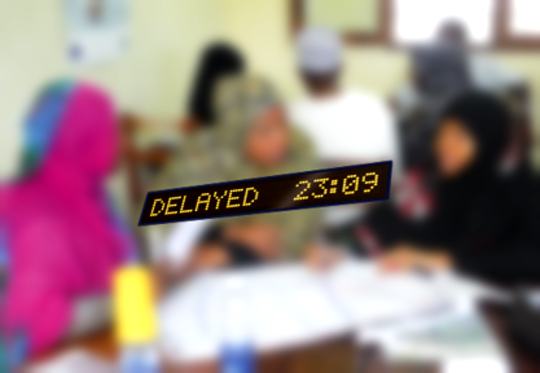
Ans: {"hour": 23, "minute": 9}
